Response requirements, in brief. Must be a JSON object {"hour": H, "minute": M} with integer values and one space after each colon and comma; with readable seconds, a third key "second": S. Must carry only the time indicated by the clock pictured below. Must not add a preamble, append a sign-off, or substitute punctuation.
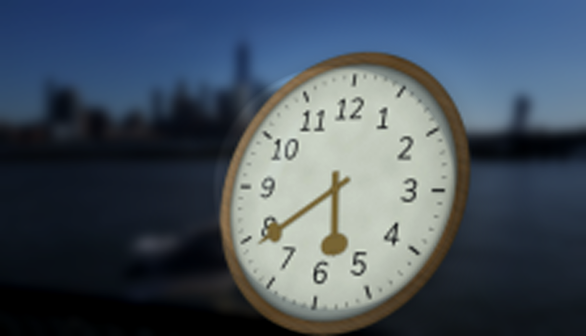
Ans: {"hour": 5, "minute": 39}
